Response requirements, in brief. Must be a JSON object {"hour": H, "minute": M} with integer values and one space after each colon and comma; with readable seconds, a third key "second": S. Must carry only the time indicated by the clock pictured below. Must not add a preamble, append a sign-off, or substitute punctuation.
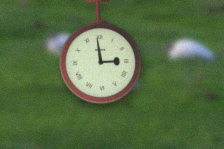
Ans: {"hour": 2, "minute": 59}
